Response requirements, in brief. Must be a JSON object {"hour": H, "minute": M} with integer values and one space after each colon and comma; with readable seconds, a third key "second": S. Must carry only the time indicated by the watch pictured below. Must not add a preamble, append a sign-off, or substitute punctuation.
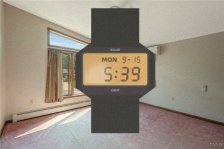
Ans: {"hour": 5, "minute": 39}
